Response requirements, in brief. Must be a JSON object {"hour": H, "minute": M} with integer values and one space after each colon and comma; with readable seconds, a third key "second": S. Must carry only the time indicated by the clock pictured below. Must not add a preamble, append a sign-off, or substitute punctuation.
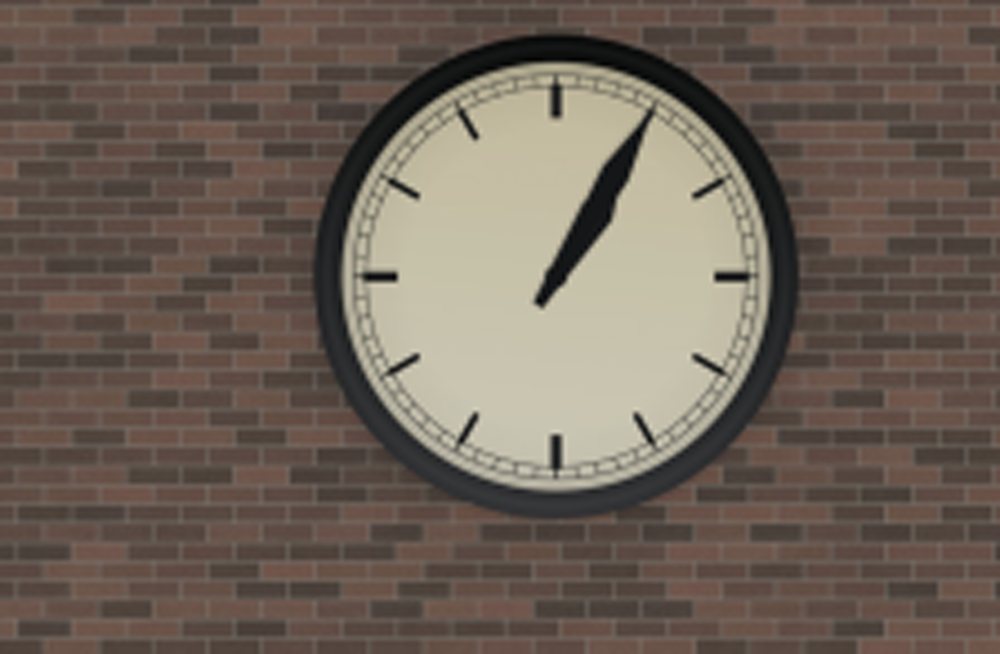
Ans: {"hour": 1, "minute": 5}
